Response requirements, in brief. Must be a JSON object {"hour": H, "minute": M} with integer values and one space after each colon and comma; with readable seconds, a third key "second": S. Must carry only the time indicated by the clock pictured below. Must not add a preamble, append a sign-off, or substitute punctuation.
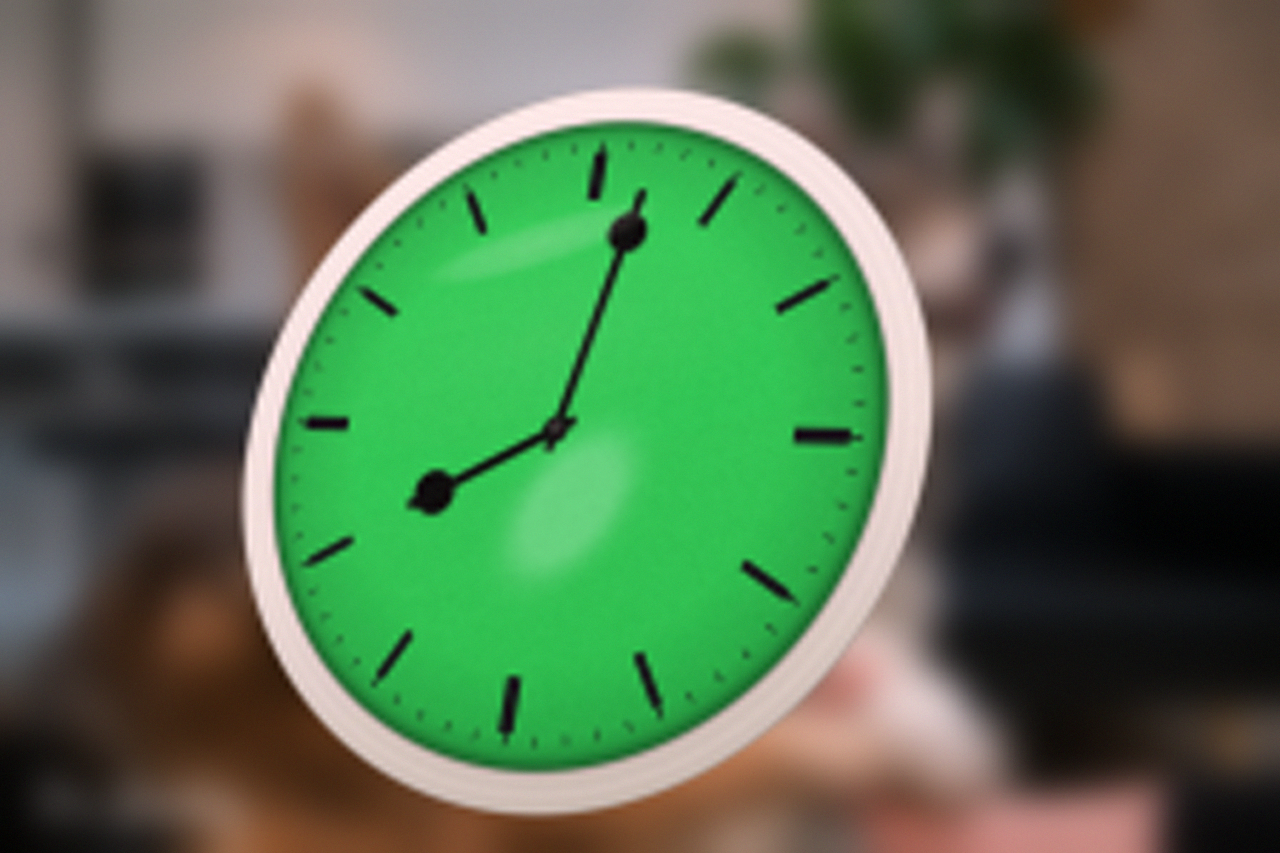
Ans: {"hour": 8, "minute": 2}
